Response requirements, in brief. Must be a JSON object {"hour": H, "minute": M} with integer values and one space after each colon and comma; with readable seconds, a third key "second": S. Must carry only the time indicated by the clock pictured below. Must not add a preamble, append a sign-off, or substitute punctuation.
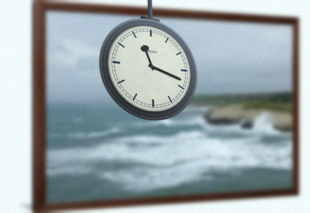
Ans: {"hour": 11, "minute": 18}
